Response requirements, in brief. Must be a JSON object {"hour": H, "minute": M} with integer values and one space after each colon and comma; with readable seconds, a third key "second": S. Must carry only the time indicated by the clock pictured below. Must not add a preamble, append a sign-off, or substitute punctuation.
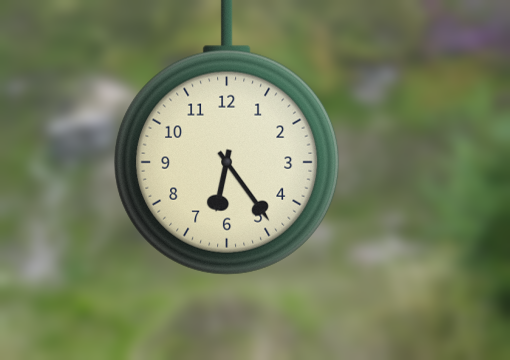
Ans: {"hour": 6, "minute": 24}
